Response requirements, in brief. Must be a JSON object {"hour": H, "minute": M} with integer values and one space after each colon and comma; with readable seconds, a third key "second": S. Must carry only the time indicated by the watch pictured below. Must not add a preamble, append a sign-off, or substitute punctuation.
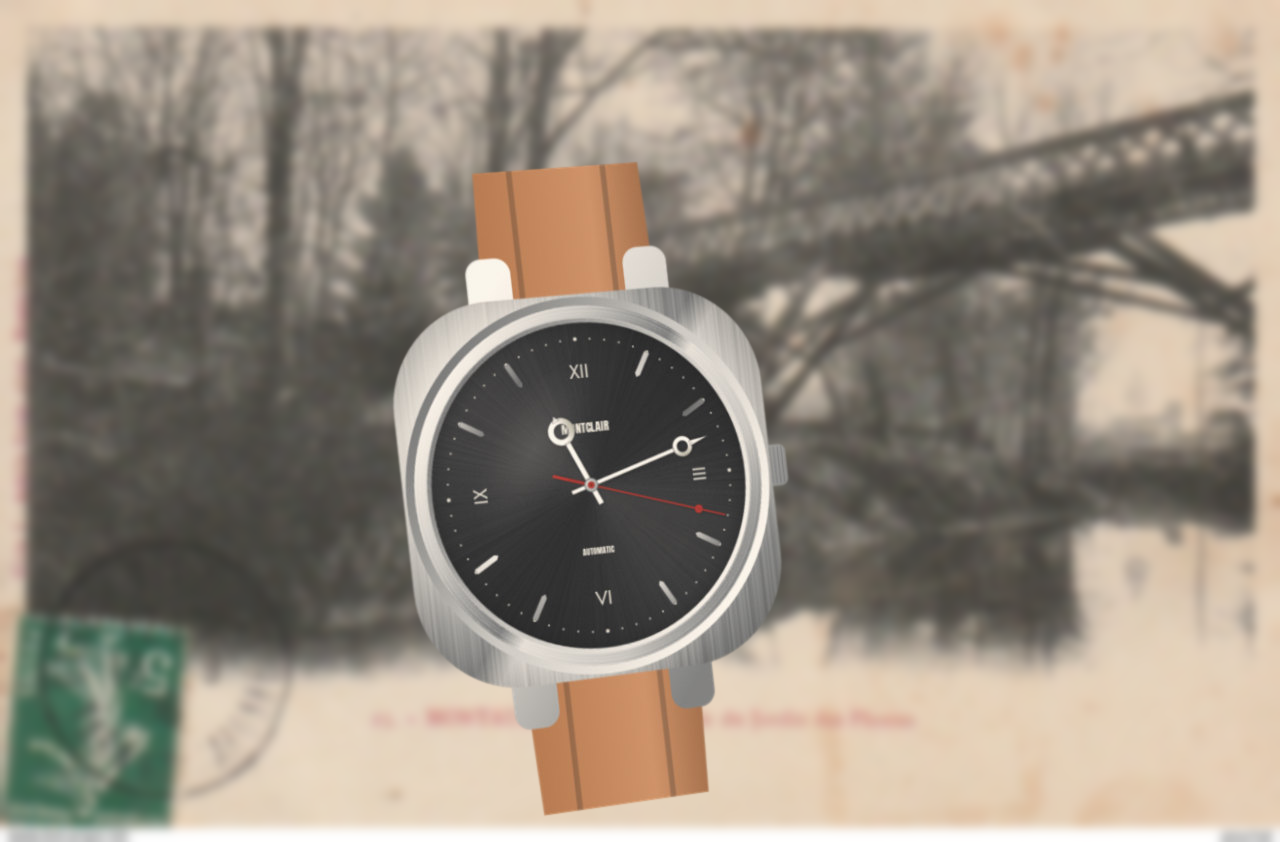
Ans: {"hour": 11, "minute": 12, "second": 18}
